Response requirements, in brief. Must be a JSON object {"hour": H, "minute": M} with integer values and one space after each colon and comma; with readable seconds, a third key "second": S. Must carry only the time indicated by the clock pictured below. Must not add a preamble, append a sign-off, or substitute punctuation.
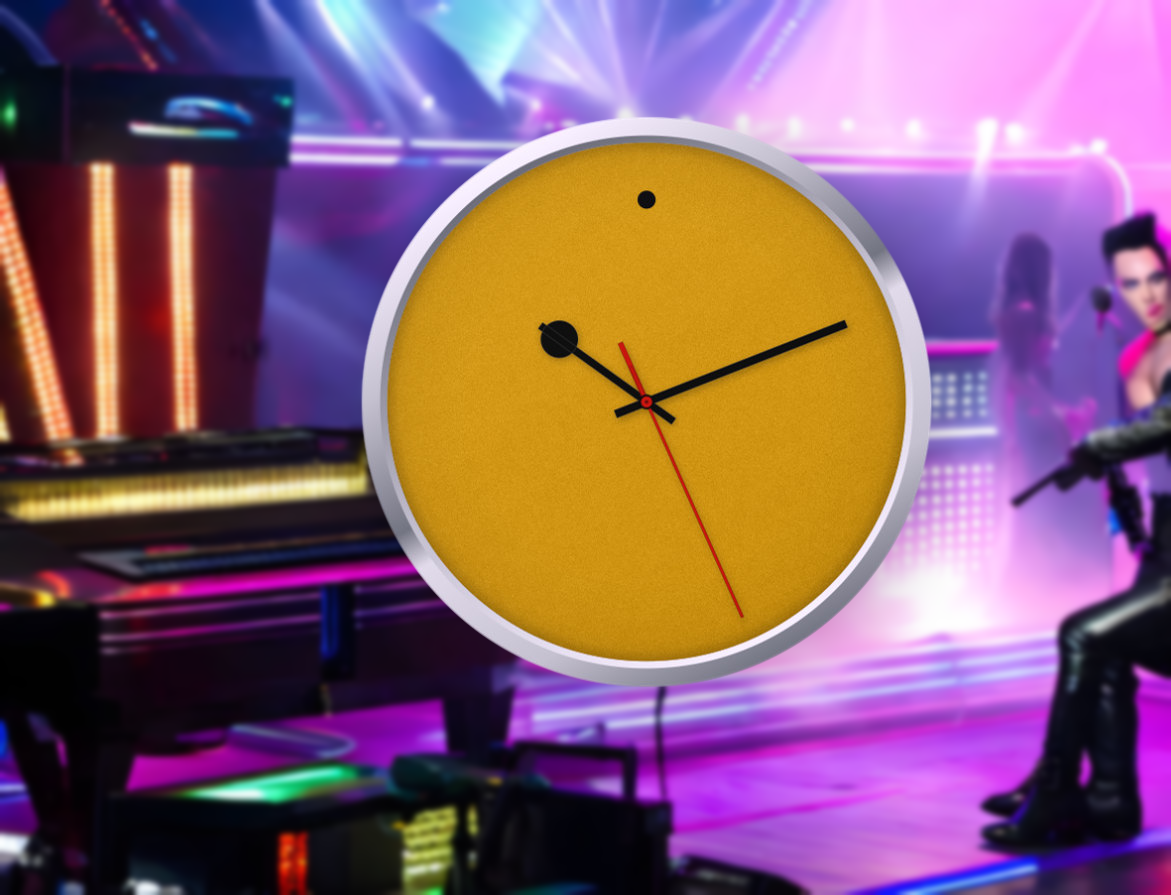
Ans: {"hour": 10, "minute": 11, "second": 26}
